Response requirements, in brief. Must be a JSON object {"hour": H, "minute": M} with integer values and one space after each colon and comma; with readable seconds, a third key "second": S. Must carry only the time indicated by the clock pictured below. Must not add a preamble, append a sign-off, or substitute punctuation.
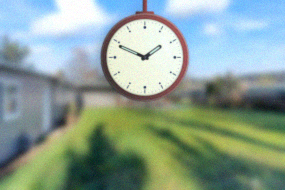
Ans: {"hour": 1, "minute": 49}
